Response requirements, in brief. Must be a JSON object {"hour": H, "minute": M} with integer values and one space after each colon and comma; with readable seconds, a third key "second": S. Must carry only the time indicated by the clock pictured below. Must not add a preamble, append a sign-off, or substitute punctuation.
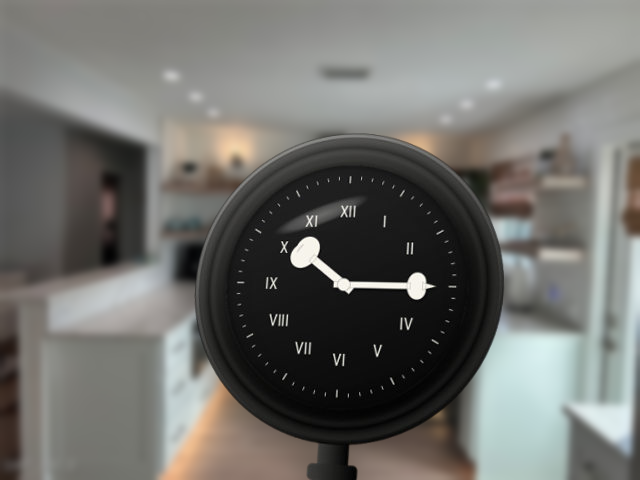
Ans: {"hour": 10, "minute": 15}
